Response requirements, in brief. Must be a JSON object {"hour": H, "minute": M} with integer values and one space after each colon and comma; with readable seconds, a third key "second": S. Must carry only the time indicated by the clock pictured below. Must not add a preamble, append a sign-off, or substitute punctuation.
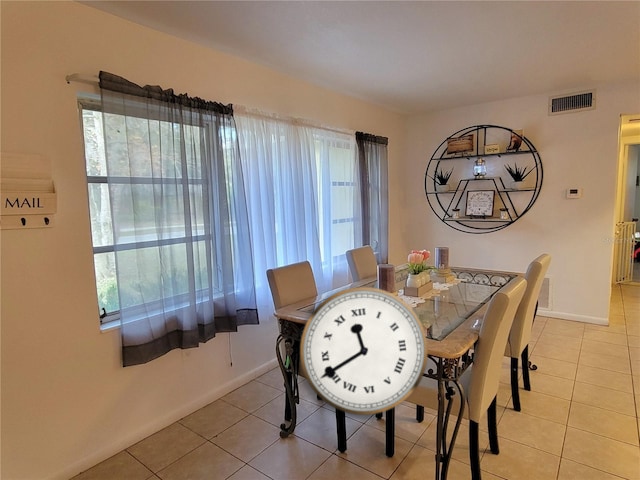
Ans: {"hour": 11, "minute": 41}
